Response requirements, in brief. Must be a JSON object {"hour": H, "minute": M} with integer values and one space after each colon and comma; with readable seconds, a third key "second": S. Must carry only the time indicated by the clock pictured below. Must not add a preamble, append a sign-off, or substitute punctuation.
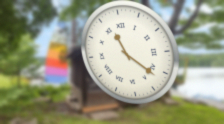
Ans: {"hour": 11, "minute": 22}
